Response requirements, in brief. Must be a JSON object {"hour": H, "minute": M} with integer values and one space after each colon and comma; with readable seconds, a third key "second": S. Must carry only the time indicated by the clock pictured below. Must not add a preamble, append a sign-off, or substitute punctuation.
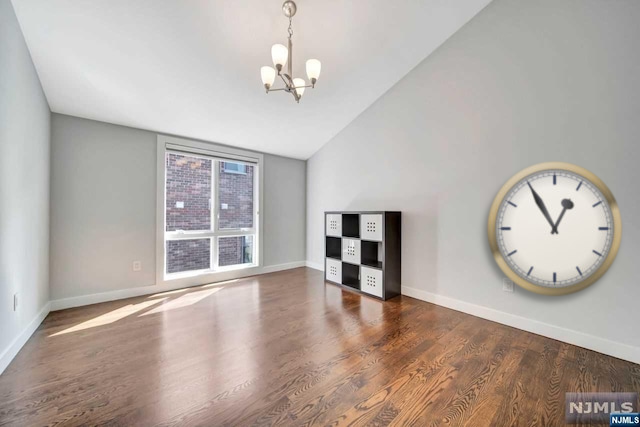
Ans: {"hour": 12, "minute": 55}
